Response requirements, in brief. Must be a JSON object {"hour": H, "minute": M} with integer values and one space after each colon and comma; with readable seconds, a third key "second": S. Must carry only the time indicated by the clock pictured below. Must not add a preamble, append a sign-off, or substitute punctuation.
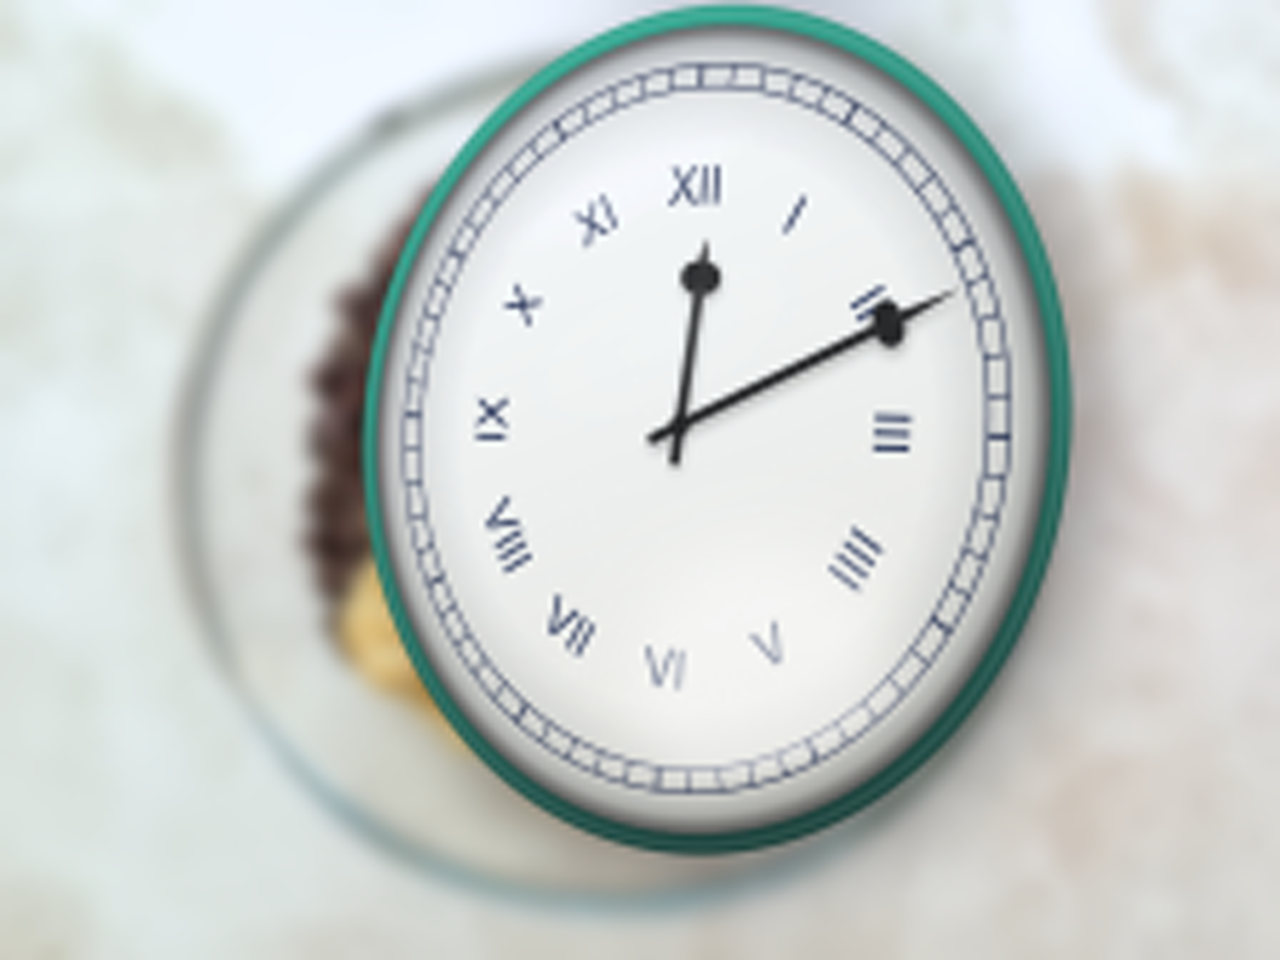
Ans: {"hour": 12, "minute": 11}
